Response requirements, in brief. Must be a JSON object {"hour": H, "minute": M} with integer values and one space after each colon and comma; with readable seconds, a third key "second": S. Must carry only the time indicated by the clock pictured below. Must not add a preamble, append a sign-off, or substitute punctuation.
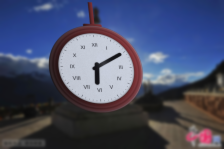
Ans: {"hour": 6, "minute": 10}
